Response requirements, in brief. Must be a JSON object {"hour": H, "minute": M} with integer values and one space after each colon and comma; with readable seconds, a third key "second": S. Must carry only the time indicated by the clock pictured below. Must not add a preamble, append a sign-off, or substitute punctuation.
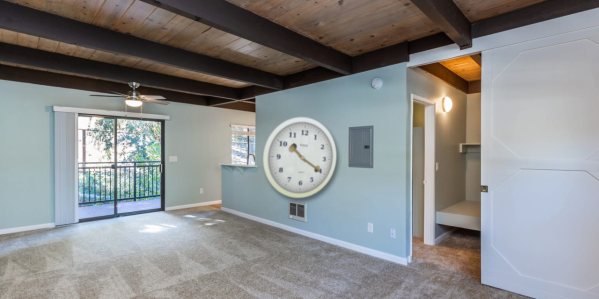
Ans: {"hour": 10, "minute": 20}
